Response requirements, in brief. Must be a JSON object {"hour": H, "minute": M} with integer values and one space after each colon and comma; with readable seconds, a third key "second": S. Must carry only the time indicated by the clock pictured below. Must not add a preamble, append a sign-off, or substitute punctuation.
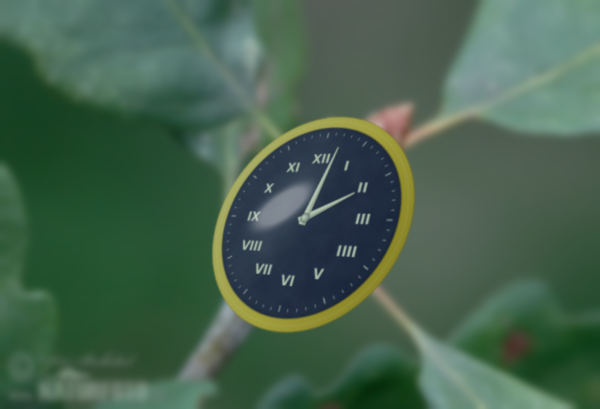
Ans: {"hour": 2, "minute": 2}
